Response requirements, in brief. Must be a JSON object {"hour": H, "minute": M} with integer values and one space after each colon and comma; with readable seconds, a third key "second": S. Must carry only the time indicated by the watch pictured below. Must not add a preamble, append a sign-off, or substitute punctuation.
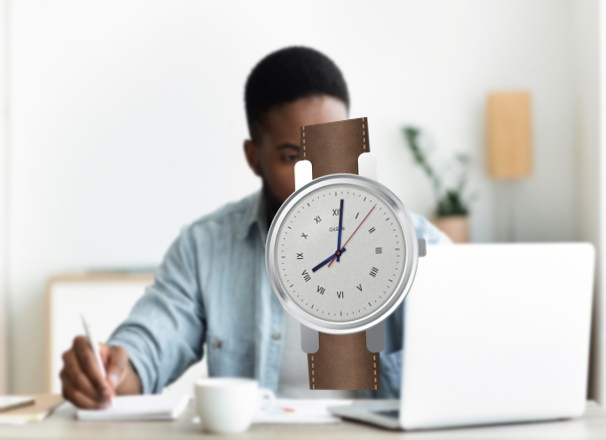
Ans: {"hour": 8, "minute": 1, "second": 7}
